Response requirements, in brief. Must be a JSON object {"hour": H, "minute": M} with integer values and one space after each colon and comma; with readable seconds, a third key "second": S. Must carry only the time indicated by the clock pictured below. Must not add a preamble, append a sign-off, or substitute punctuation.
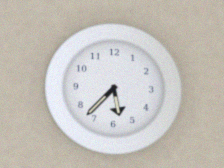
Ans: {"hour": 5, "minute": 37}
